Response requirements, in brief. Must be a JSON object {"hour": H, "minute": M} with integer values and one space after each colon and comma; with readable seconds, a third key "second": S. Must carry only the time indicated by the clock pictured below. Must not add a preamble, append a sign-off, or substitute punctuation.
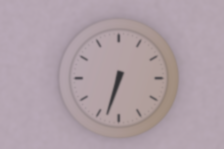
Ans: {"hour": 6, "minute": 33}
